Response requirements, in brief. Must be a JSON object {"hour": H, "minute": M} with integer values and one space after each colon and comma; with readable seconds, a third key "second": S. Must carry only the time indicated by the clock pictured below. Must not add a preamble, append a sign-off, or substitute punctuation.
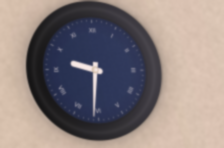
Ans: {"hour": 9, "minute": 31}
